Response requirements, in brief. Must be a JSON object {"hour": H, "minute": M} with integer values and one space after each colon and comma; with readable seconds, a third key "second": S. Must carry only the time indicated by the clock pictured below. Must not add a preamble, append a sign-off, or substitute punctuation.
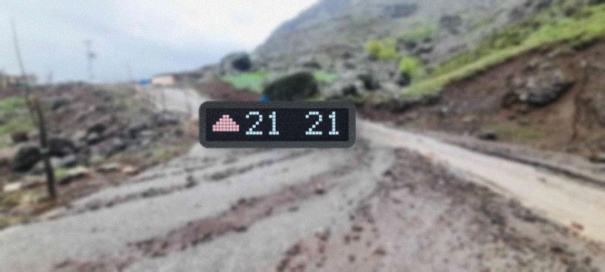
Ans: {"hour": 21, "minute": 21}
